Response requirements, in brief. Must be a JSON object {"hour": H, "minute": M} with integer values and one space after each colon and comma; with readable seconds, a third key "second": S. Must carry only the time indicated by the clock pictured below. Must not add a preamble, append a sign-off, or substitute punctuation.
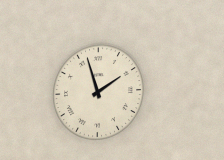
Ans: {"hour": 1, "minute": 57}
